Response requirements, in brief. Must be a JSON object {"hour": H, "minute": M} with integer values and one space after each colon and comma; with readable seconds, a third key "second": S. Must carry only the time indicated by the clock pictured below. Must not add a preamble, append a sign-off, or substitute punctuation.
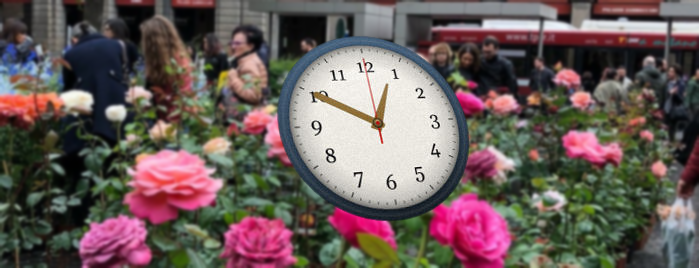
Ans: {"hour": 12, "minute": 50, "second": 0}
